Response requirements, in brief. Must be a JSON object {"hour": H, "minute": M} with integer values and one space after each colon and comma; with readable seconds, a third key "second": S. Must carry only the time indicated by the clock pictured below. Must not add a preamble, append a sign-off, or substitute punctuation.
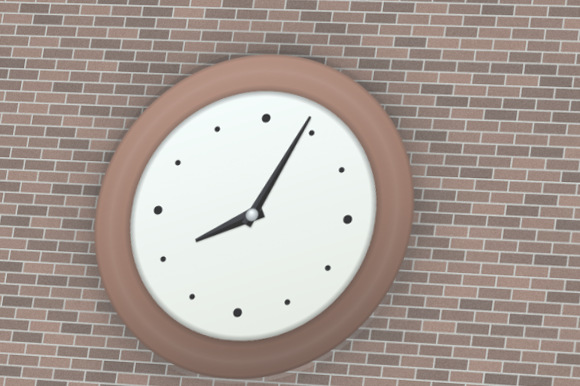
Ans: {"hour": 8, "minute": 4}
